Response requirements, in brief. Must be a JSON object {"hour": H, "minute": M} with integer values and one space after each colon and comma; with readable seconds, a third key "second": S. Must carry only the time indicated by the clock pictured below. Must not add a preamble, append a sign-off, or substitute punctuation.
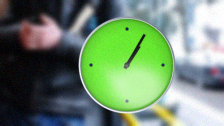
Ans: {"hour": 1, "minute": 5}
